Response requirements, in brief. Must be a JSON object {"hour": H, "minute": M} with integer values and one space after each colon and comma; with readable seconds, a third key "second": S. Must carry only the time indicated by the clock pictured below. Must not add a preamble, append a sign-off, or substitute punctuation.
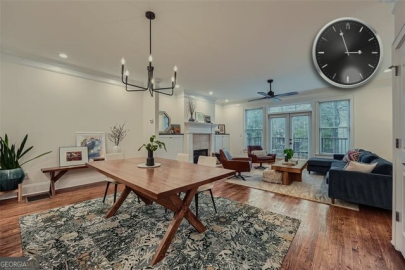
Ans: {"hour": 2, "minute": 57}
